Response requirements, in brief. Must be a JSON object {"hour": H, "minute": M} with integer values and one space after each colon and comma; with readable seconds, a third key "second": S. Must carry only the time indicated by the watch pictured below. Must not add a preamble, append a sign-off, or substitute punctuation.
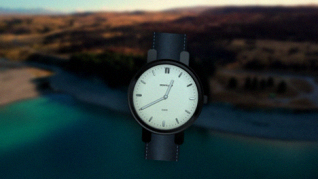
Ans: {"hour": 12, "minute": 40}
